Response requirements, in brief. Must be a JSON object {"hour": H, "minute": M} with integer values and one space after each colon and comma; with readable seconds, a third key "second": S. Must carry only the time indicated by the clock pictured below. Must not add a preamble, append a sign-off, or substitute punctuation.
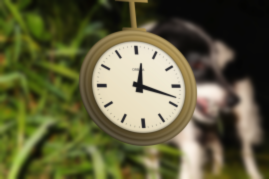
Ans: {"hour": 12, "minute": 18}
